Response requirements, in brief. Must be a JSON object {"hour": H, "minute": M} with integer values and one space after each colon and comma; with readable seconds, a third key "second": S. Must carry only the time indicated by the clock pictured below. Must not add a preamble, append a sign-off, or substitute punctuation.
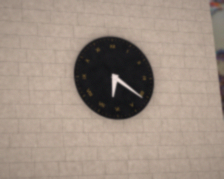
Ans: {"hour": 6, "minute": 21}
